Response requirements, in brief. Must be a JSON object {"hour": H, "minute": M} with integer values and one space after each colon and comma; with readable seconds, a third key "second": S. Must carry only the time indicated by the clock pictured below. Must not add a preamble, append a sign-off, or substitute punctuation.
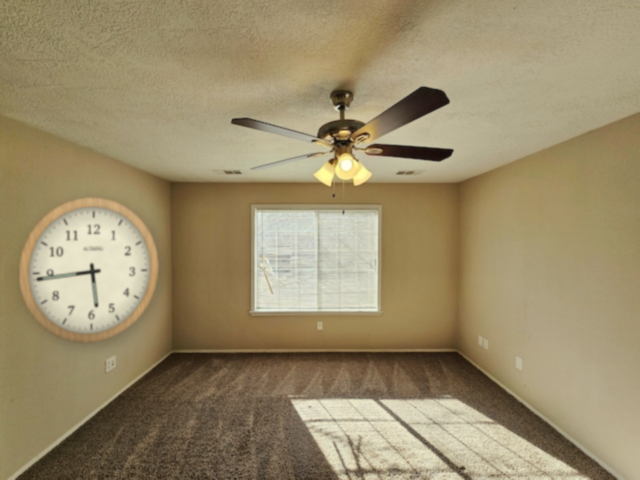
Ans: {"hour": 5, "minute": 44}
